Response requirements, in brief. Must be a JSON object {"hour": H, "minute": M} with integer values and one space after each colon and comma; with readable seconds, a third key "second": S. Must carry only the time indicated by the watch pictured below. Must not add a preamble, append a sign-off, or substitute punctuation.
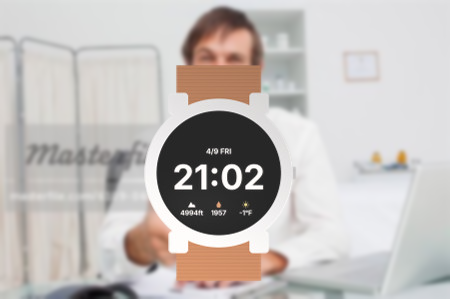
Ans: {"hour": 21, "minute": 2}
